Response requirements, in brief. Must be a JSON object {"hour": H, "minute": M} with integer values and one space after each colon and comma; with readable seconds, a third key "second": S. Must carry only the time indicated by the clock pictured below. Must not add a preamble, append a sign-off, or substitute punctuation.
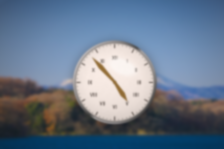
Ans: {"hour": 4, "minute": 53}
